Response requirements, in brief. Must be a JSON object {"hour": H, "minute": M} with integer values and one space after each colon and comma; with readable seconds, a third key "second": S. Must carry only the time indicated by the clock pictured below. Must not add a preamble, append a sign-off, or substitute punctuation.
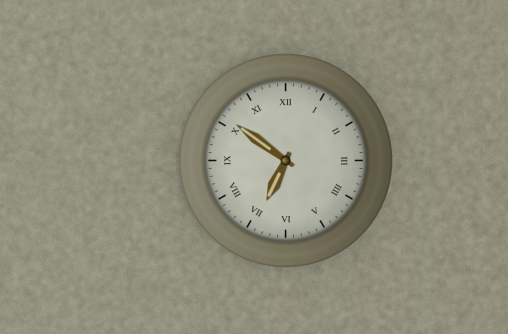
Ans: {"hour": 6, "minute": 51}
